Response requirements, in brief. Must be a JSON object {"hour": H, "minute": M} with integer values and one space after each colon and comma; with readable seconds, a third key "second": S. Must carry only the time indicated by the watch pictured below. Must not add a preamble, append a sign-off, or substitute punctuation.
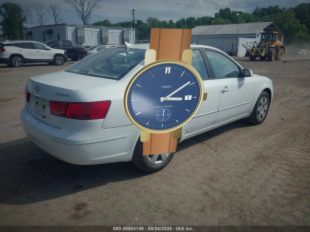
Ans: {"hour": 3, "minute": 9}
